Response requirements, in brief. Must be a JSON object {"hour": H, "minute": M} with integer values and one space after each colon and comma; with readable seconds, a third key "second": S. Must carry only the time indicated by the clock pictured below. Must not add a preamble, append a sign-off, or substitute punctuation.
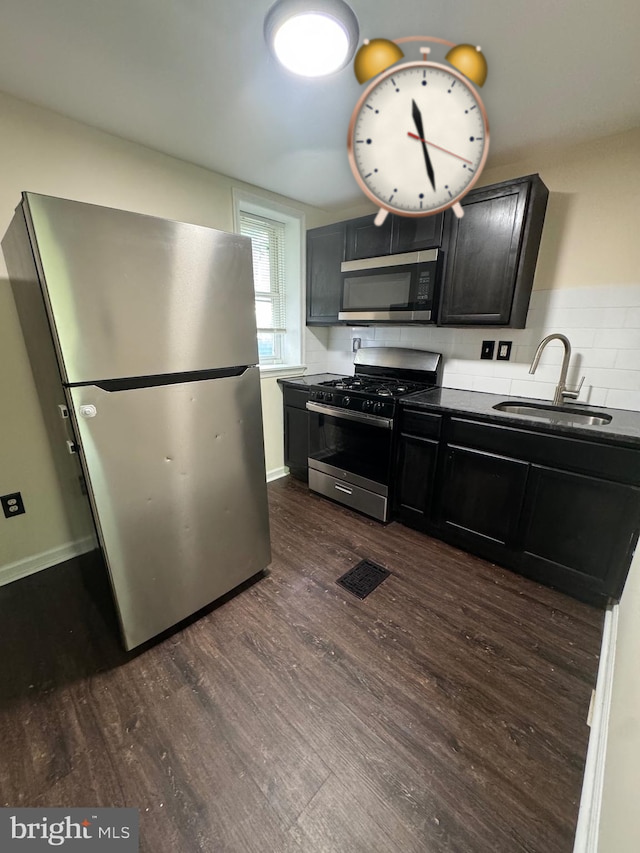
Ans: {"hour": 11, "minute": 27, "second": 19}
